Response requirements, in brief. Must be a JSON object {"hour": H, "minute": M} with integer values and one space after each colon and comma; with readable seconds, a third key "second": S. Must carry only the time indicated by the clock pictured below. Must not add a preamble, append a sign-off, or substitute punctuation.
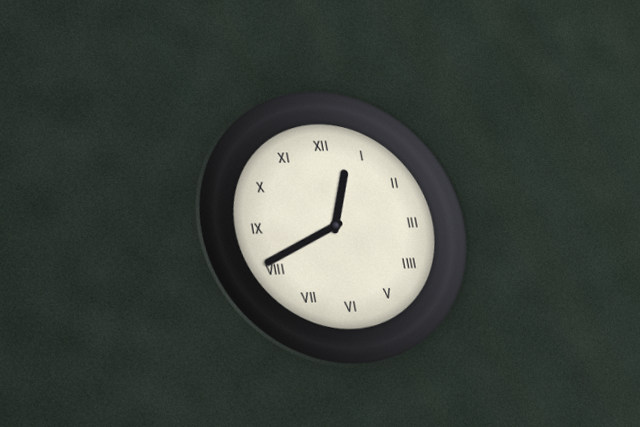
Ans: {"hour": 12, "minute": 41}
